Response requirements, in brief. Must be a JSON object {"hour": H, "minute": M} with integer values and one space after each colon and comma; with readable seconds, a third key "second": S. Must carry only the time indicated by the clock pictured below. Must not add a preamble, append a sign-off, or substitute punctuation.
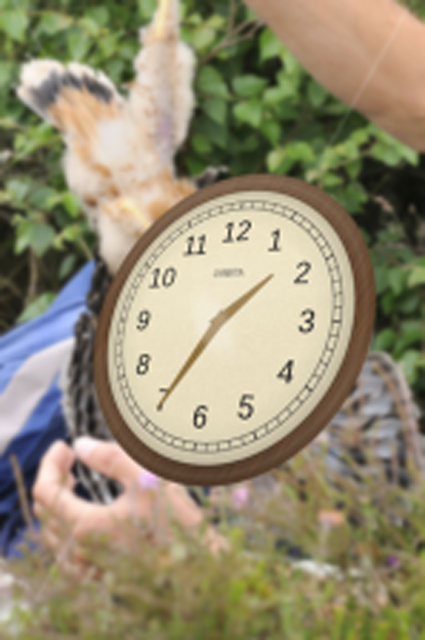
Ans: {"hour": 1, "minute": 35}
